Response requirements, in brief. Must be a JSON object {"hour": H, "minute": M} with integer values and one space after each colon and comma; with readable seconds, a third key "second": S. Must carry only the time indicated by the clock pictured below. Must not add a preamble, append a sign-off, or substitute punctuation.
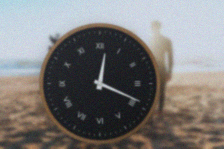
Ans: {"hour": 12, "minute": 19}
